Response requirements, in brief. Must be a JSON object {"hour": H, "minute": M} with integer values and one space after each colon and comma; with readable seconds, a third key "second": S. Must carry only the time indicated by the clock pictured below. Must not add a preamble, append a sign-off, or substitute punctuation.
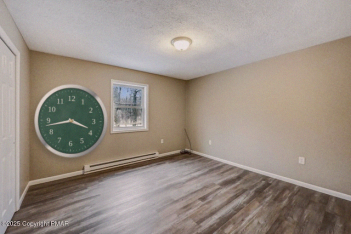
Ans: {"hour": 3, "minute": 43}
